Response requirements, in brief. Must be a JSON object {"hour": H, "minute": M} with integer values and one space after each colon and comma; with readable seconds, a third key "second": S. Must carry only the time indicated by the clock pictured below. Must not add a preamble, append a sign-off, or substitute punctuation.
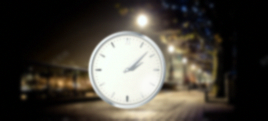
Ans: {"hour": 2, "minute": 8}
